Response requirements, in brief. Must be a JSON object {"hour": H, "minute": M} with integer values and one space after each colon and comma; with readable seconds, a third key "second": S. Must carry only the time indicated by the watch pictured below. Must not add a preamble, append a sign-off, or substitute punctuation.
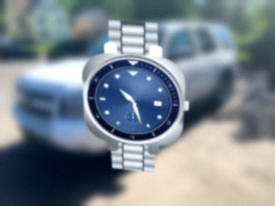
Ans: {"hour": 10, "minute": 27}
